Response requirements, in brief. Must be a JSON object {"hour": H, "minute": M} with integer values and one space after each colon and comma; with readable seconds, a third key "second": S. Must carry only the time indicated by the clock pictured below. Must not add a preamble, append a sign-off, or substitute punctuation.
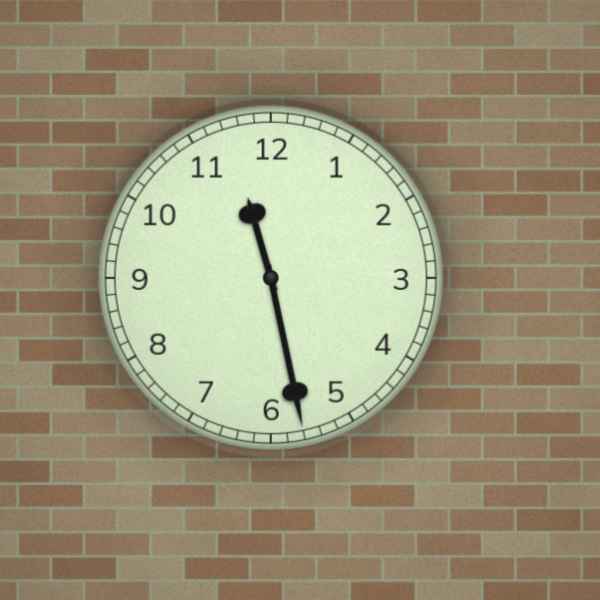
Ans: {"hour": 11, "minute": 28}
